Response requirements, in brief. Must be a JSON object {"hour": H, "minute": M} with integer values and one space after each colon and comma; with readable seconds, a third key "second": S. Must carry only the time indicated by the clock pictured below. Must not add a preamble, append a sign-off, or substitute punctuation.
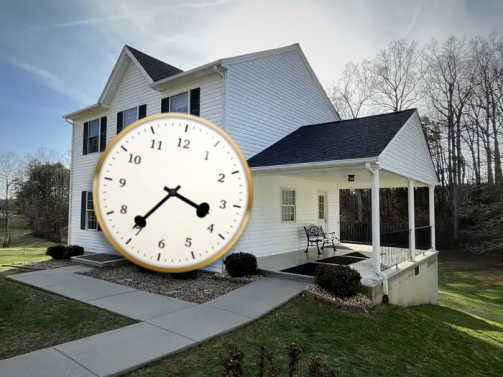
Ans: {"hour": 3, "minute": 36}
